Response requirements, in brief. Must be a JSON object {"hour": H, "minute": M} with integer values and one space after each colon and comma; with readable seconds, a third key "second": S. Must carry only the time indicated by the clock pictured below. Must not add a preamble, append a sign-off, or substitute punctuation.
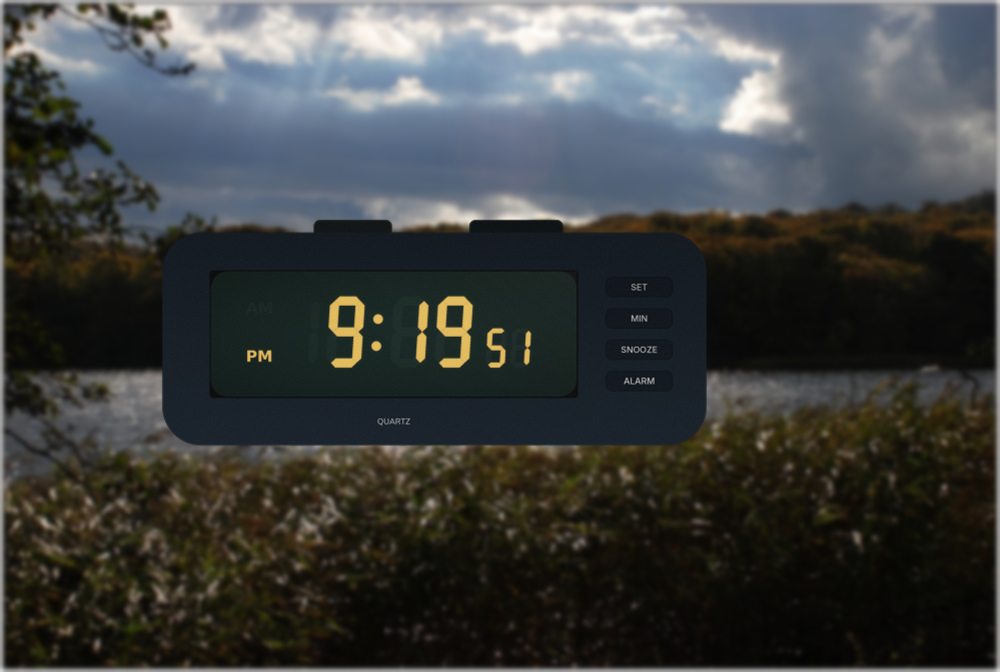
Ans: {"hour": 9, "minute": 19, "second": 51}
